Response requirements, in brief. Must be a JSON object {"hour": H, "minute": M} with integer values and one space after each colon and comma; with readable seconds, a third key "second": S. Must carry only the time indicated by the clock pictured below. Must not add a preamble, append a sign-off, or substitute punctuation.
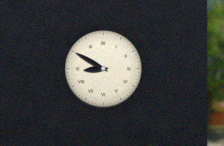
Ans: {"hour": 8, "minute": 50}
